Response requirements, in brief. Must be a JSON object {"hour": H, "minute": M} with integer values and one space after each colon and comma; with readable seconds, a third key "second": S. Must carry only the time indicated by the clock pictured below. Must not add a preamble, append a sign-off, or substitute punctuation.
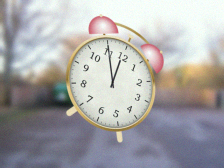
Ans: {"hour": 11, "minute": 55}
